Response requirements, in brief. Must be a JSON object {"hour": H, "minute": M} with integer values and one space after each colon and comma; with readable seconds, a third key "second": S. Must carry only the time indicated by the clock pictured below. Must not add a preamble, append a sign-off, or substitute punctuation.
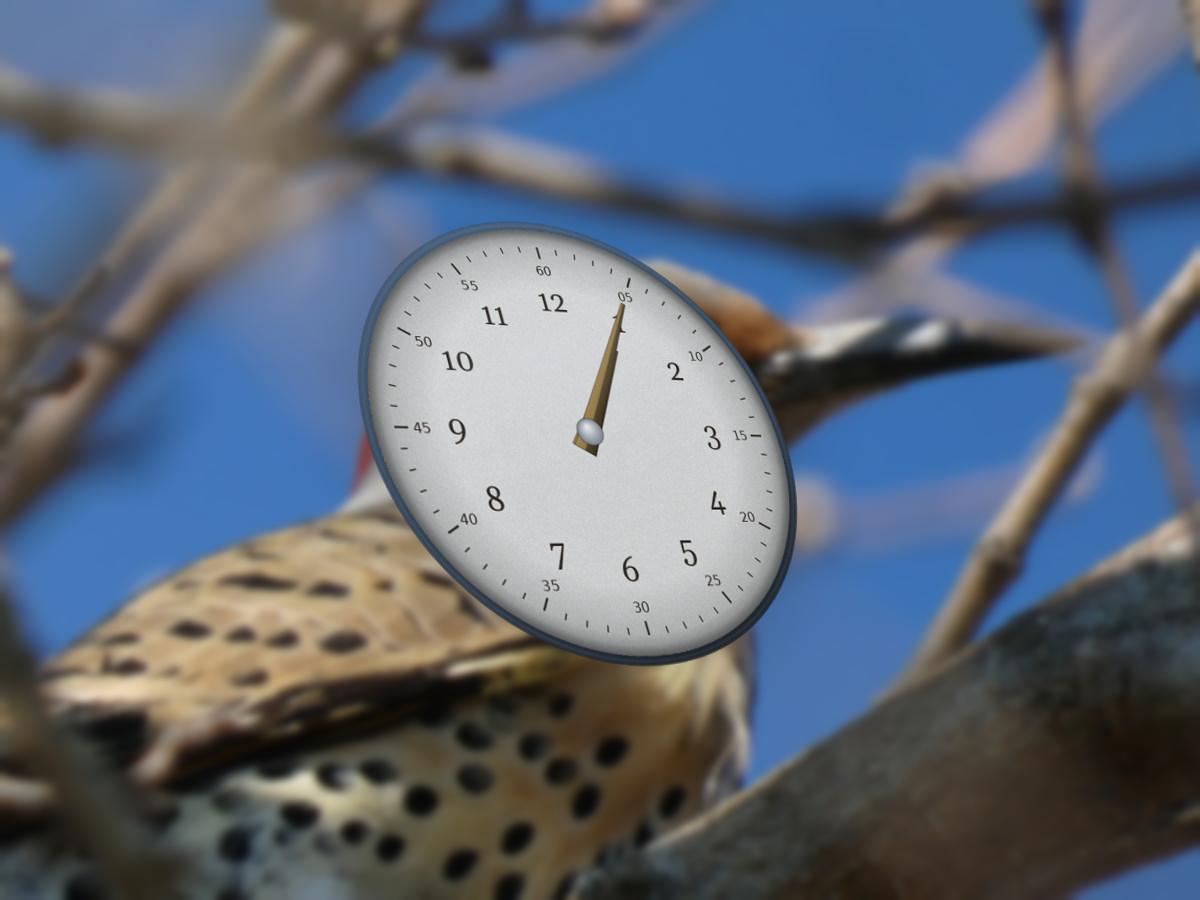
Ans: {"hour": 1, "minute": 5}
